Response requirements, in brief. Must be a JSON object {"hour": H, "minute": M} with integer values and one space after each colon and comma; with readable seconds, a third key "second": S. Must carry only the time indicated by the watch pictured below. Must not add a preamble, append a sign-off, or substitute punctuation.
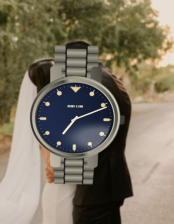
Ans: {"hour": 7, "minute": 11}
